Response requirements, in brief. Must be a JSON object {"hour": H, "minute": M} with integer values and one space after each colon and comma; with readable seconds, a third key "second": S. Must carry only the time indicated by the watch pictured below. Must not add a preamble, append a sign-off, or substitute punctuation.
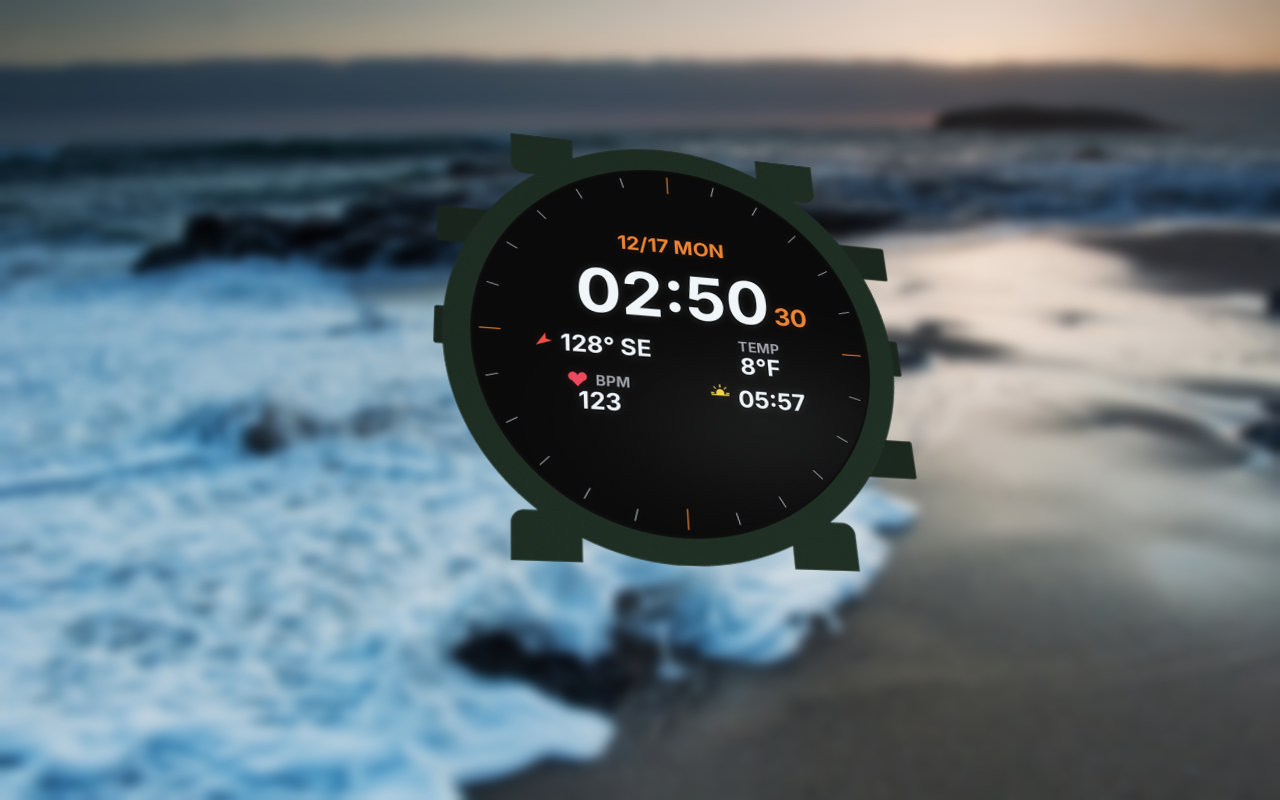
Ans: {"hour": 2, "minute": 50, "second": 30}
